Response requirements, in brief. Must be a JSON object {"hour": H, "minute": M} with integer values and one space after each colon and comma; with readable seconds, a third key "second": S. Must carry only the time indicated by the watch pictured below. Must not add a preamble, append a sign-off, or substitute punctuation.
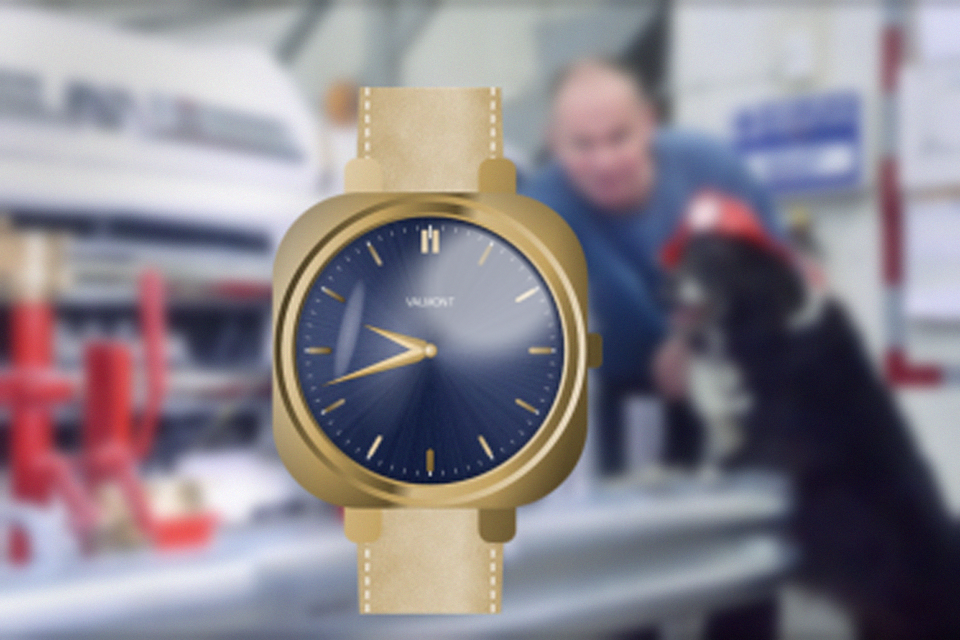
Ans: {"hour": 9, "minute": 42}
